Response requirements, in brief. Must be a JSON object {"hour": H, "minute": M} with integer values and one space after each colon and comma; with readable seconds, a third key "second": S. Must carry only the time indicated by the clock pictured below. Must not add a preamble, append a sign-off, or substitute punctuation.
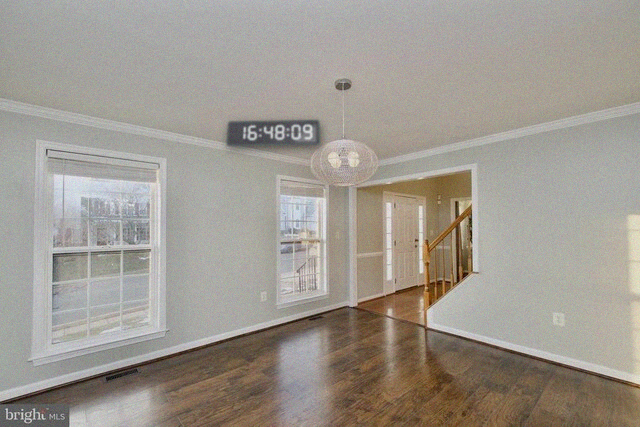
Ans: {"hour": 16, "minute": 48, "second": 9}
